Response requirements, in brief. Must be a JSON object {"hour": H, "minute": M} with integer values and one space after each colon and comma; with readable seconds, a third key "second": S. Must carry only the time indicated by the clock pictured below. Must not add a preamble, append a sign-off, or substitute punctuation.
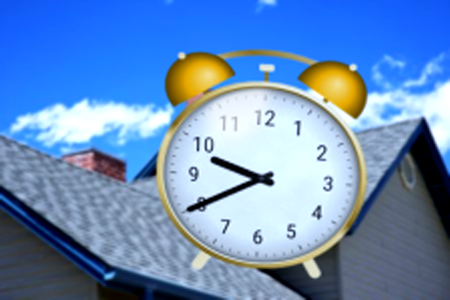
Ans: {"hour": 9, "minute": 40}
